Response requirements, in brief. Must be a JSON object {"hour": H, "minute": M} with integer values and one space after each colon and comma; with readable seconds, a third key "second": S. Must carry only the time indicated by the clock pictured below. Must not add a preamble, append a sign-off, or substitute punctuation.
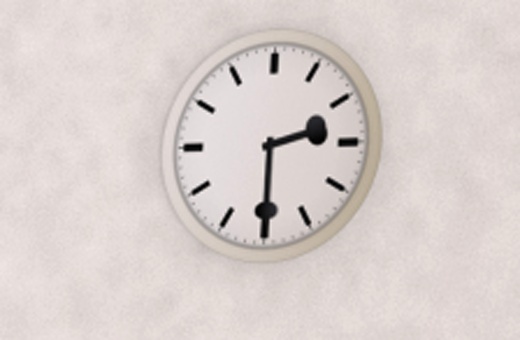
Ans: {"hour": 2, "minute": 30}
